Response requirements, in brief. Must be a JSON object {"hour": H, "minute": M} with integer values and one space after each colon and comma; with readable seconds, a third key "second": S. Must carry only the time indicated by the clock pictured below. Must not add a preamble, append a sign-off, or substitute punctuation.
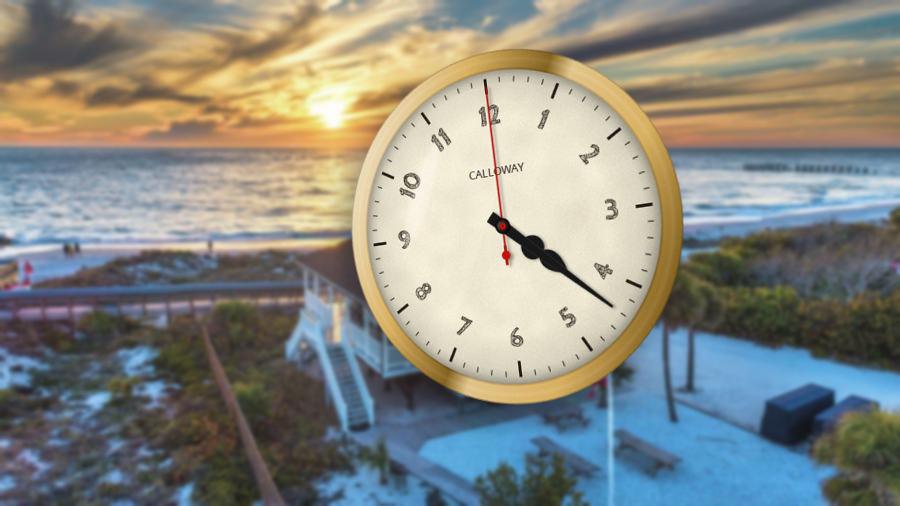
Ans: {"hour": 4, "minute": 22, "second": 0}
